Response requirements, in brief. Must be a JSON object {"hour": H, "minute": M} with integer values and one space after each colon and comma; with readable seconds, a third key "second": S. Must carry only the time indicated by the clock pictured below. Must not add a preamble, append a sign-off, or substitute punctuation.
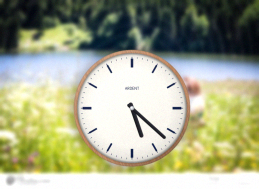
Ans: {"hour": 5, "minute": 22}
